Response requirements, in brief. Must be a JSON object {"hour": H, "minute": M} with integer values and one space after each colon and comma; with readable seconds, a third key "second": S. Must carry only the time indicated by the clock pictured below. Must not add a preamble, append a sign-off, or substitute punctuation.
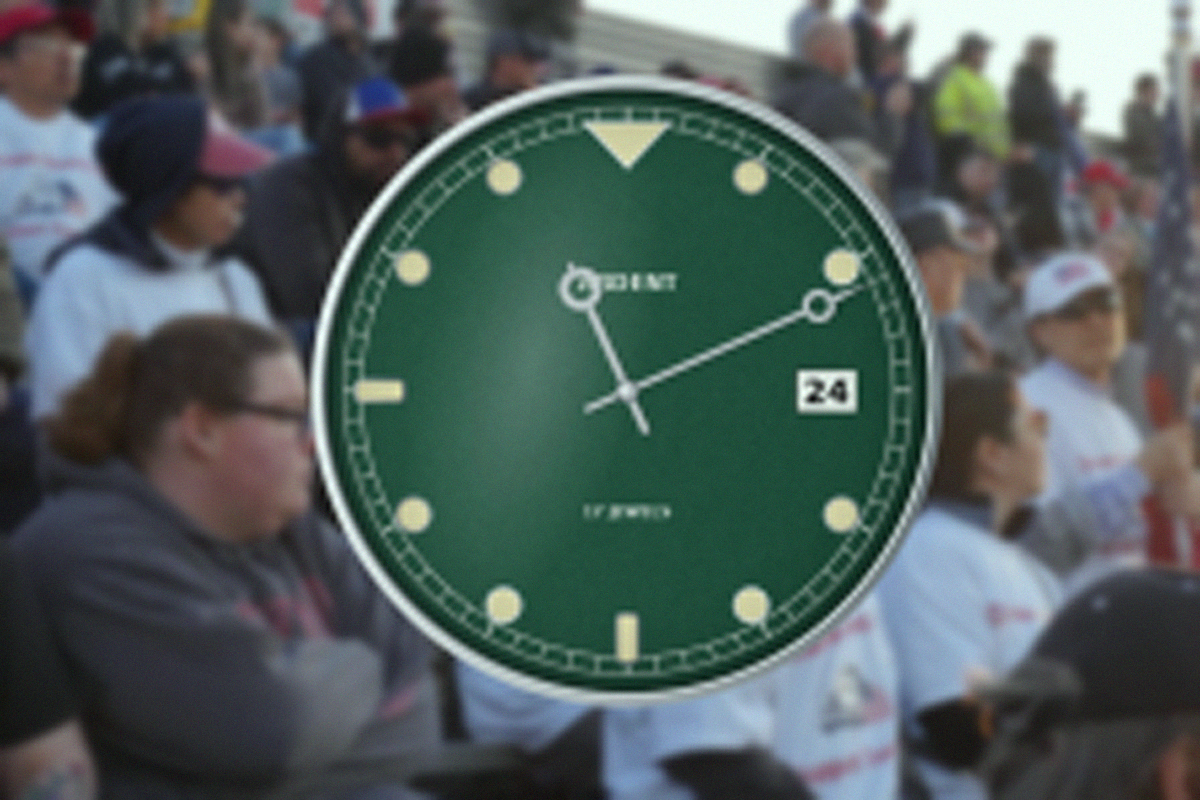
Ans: {"hour": 11, "minute": 11}
